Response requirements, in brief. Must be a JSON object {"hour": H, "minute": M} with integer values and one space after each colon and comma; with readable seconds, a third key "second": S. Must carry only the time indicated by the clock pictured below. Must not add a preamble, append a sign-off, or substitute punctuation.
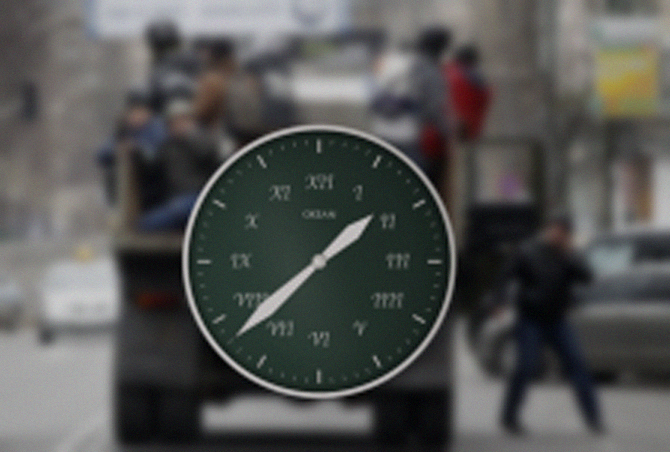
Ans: {"hour": 1, "minute": 38}
